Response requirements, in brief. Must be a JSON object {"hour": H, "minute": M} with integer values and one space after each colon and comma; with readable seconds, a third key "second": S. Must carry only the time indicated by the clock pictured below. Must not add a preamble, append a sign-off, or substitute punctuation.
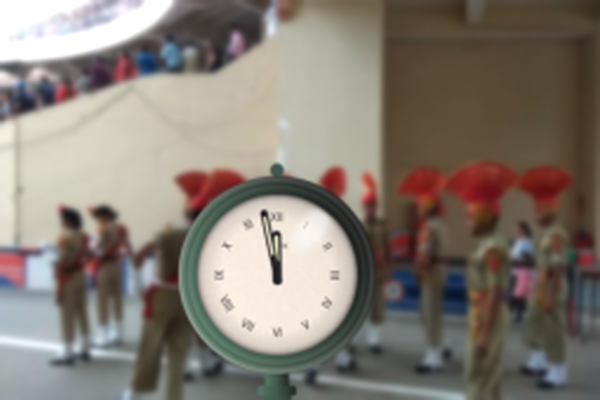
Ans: {"hour": 11, "minute": 58}
